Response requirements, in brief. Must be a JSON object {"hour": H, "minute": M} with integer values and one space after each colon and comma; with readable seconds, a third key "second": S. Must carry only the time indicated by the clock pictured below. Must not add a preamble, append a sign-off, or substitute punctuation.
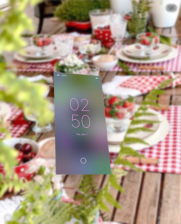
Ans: {"hour": 2, "minute": 50}
